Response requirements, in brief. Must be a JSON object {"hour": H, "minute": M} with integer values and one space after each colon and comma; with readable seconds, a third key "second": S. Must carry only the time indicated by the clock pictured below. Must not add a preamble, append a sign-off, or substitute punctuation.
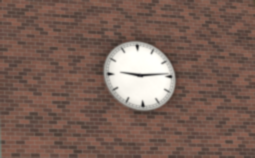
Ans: {"hour": 9, "minute": 14}
